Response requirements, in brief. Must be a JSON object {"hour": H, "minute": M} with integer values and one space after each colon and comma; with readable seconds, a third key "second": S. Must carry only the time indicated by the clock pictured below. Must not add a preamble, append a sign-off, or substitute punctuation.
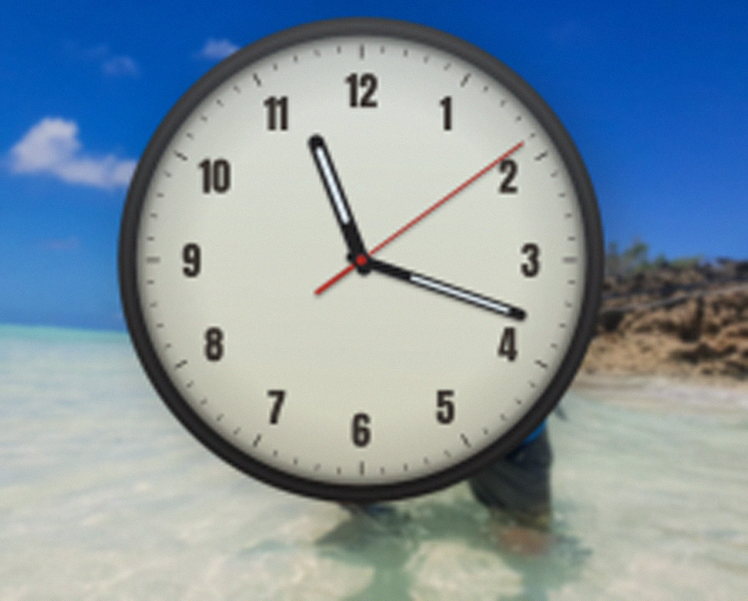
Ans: {"hour": 11, "minute": 18, "second": 9}
